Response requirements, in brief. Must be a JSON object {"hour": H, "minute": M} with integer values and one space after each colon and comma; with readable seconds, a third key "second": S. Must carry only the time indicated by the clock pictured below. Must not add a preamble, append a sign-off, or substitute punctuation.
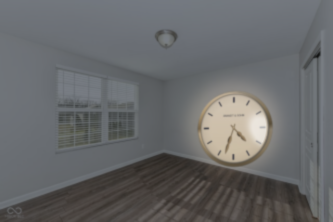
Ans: {"hour": 4, "minute": 33}
